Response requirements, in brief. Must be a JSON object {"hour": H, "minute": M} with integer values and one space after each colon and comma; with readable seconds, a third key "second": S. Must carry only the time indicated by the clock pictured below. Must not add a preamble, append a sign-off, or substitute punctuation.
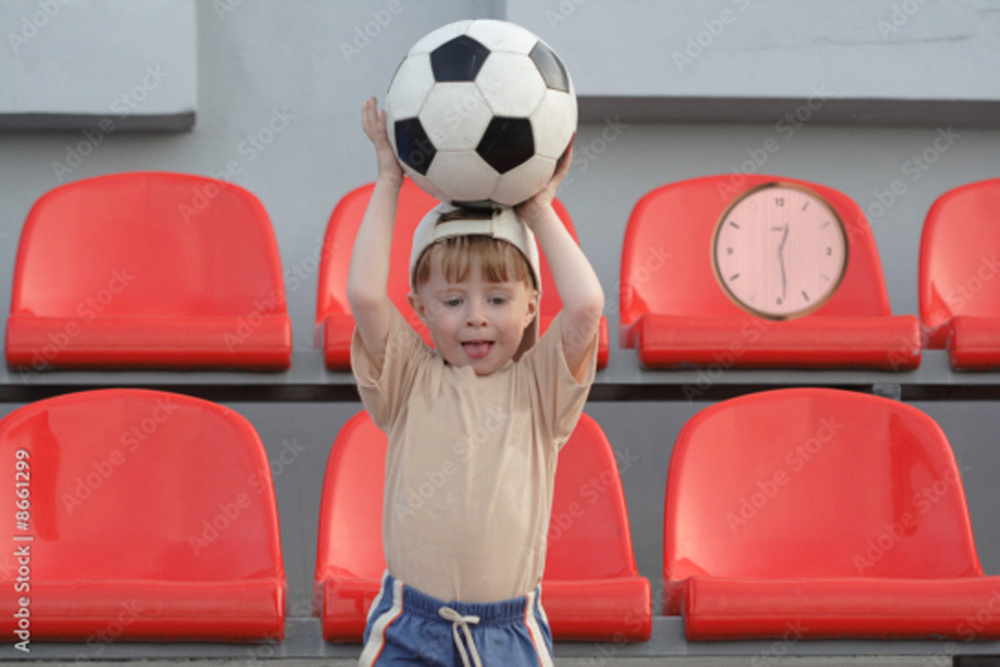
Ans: {"hour": 12, "minute": 29}
